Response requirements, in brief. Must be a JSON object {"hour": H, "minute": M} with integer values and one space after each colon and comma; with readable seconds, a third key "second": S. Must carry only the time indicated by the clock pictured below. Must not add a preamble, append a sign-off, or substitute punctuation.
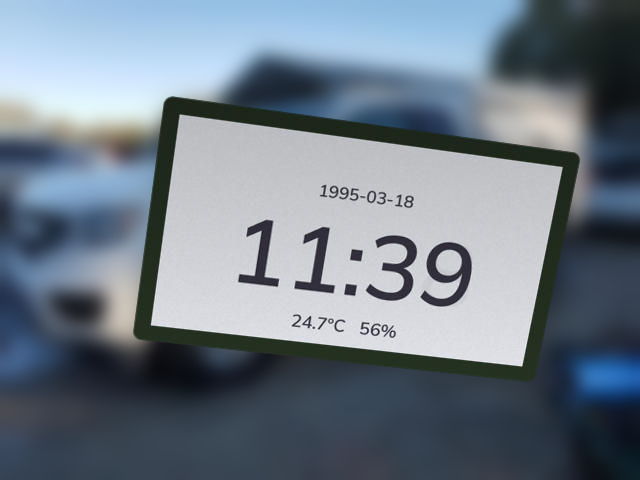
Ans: {"hour": 11, "minute": 39}
